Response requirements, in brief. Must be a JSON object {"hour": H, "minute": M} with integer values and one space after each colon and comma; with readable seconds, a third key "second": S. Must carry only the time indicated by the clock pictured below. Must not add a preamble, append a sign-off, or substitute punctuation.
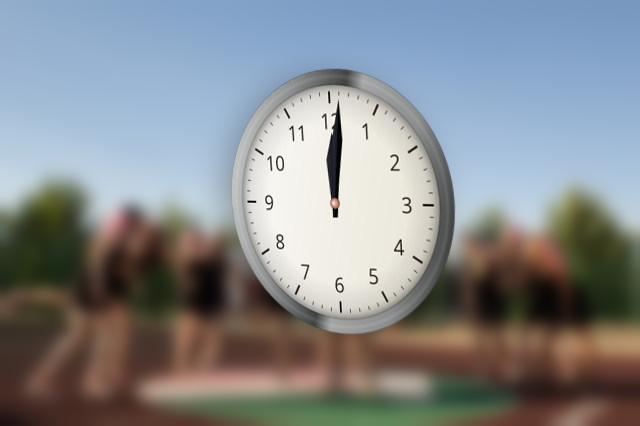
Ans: {"hour": 12, "minute": 1}
